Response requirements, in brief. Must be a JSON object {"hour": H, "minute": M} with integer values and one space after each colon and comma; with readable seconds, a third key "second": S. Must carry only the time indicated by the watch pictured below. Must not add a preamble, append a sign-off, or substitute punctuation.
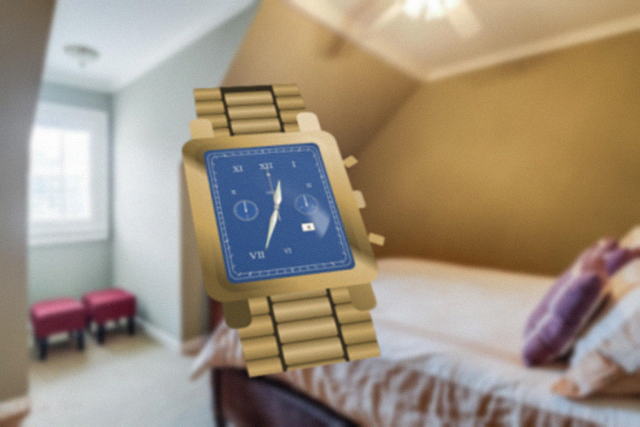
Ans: {"hour": 12, "minute": 34}
